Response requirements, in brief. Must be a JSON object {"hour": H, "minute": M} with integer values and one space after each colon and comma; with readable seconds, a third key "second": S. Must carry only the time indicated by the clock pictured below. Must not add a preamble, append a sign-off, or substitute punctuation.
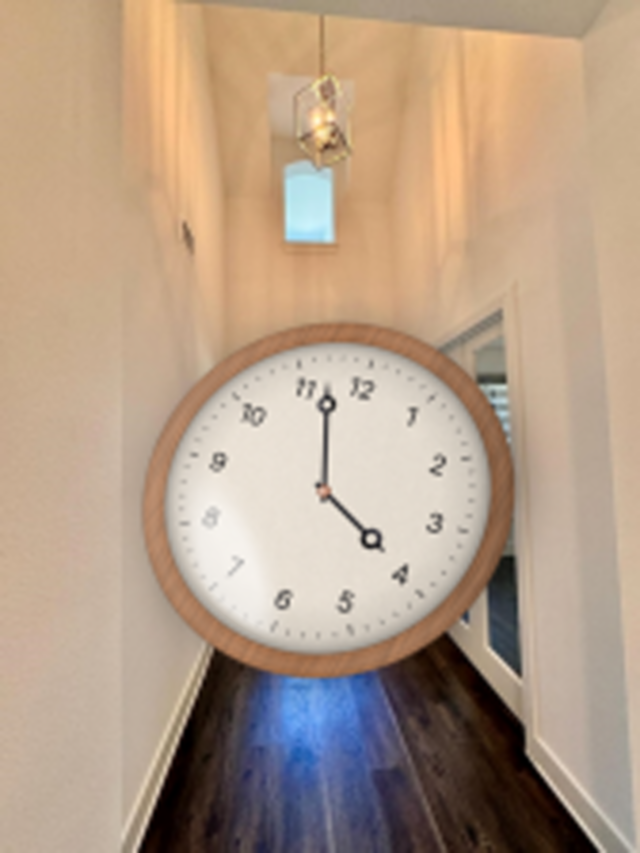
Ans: {"hour": 3, "minute": 57}
